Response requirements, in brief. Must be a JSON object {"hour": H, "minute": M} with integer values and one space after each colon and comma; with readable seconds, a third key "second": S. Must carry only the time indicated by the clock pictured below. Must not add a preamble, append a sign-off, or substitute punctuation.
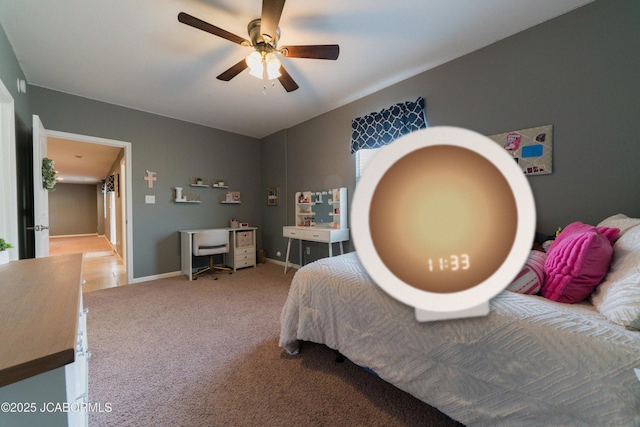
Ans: {"hour": 11, "minute": 33}
